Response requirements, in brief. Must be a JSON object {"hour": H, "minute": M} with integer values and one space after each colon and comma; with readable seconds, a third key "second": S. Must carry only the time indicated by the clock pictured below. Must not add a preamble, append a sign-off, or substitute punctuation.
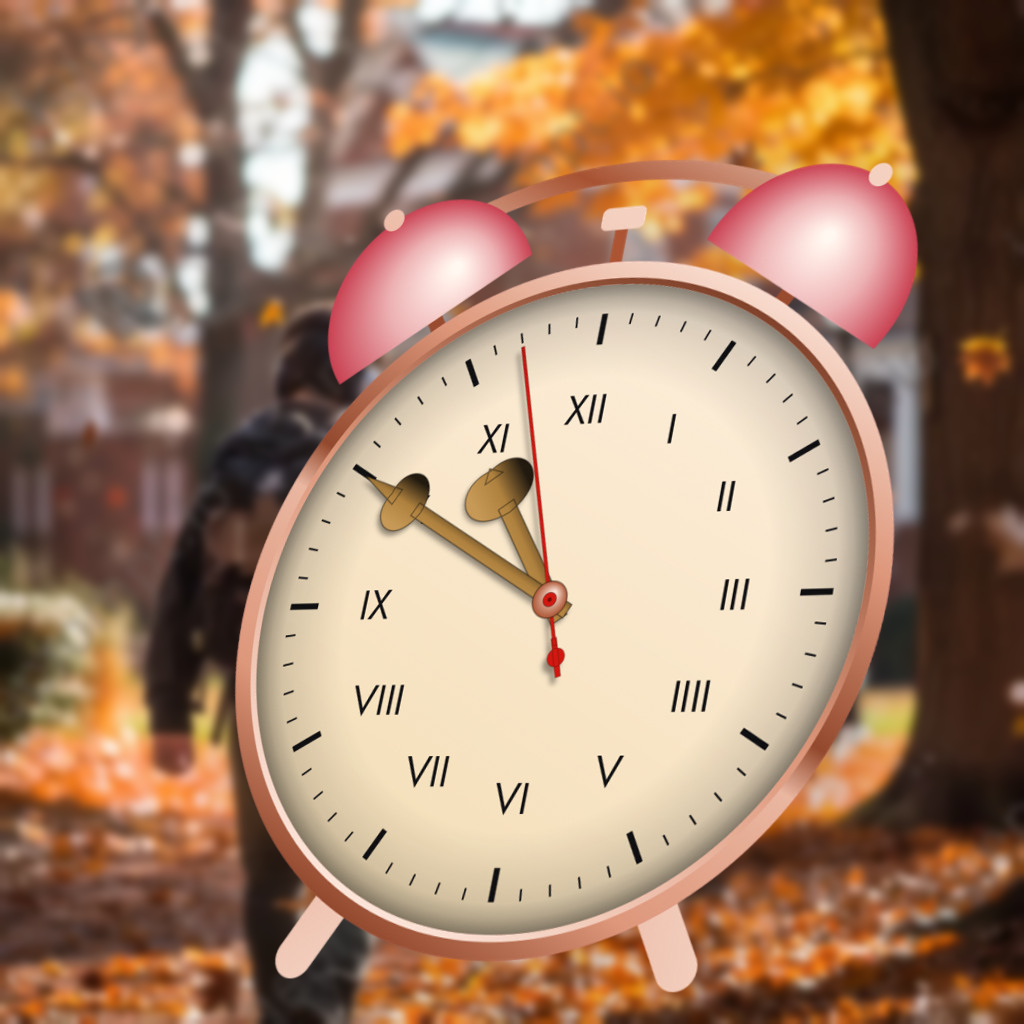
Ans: {"hour": 10, "minute": 49, "second": 57}
